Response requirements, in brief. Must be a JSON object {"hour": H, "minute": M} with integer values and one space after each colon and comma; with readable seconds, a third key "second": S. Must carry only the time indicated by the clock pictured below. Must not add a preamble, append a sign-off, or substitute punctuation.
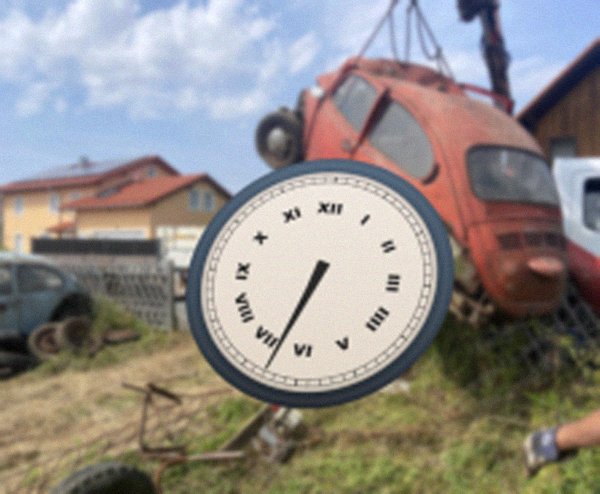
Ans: {"hour": 6, "minute": 33}
